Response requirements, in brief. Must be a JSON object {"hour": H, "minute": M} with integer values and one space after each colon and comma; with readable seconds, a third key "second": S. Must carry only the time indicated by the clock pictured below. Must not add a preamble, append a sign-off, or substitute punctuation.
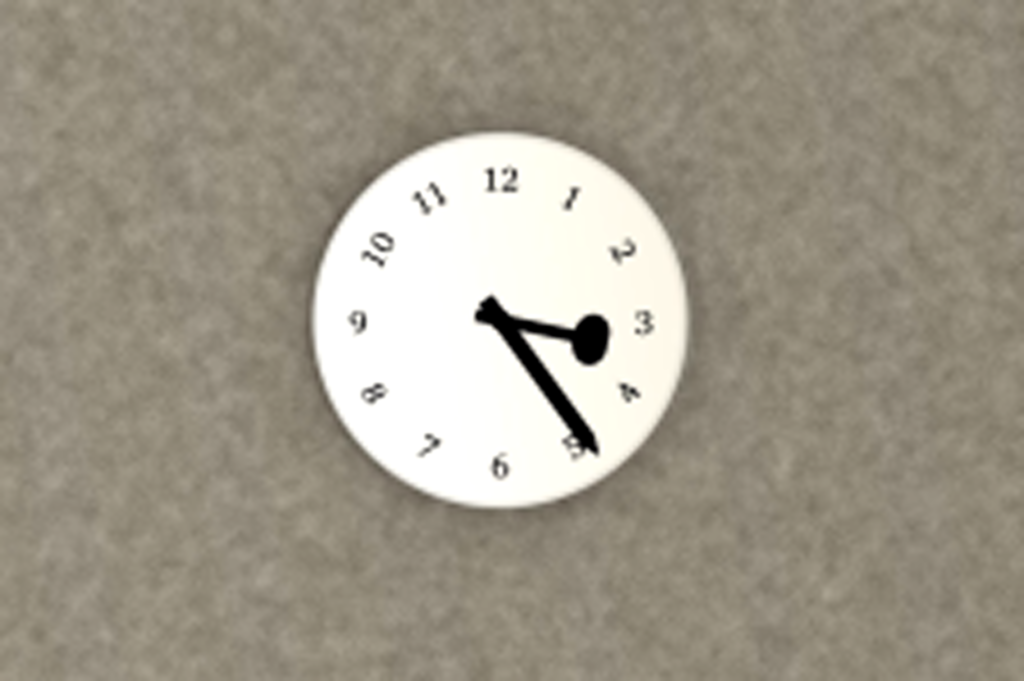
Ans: {"hour": 3, "minute": 24}
